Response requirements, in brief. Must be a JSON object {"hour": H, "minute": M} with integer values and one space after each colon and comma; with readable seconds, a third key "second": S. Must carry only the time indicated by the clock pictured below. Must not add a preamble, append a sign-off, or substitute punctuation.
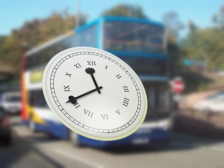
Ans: {"hour": 11, "minute": 41}
